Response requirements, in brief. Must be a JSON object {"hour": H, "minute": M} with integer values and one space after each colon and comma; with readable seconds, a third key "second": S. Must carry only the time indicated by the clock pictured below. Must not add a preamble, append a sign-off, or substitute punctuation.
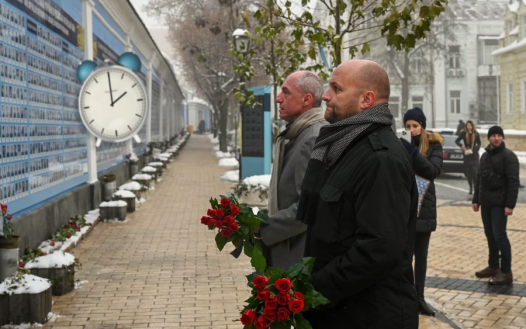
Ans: {"hour": 2, "minute": 0}
